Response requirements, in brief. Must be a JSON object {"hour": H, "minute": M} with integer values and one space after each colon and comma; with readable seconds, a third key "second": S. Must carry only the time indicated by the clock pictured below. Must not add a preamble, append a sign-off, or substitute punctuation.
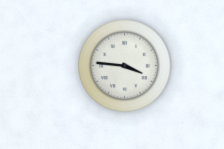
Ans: {"hour": 3, "minute": 46}
